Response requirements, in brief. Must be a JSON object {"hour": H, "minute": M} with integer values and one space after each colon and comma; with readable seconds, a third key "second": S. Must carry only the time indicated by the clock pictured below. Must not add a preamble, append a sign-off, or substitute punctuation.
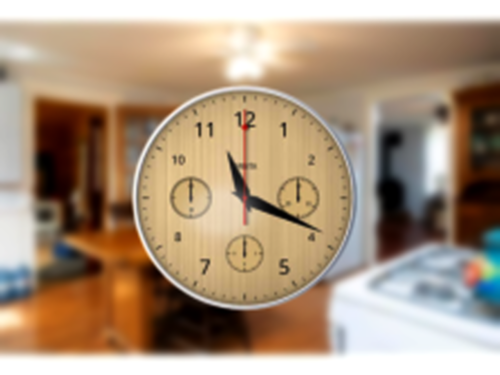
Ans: {"hour": 11, "minute": 19}
